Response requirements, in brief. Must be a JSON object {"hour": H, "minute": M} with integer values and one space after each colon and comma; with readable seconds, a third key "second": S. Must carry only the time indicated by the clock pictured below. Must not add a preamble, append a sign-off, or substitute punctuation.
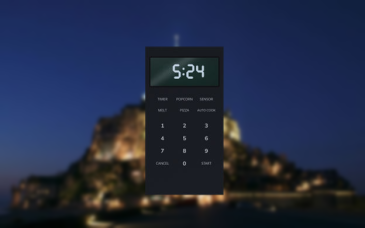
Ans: {"hour": 5, "minute": 24}
